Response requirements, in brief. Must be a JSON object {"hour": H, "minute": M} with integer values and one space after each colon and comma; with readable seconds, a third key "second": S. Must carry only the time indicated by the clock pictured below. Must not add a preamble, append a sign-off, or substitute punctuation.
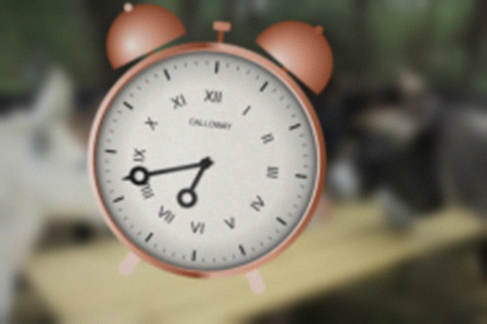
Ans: {"hour": 6, "minute": 42}
